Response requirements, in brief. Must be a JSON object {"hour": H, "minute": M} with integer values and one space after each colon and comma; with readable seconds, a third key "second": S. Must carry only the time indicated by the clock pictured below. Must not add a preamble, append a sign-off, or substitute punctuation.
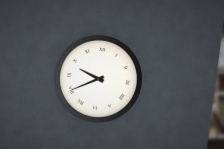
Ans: {"hour": 9, "minute": 40}
